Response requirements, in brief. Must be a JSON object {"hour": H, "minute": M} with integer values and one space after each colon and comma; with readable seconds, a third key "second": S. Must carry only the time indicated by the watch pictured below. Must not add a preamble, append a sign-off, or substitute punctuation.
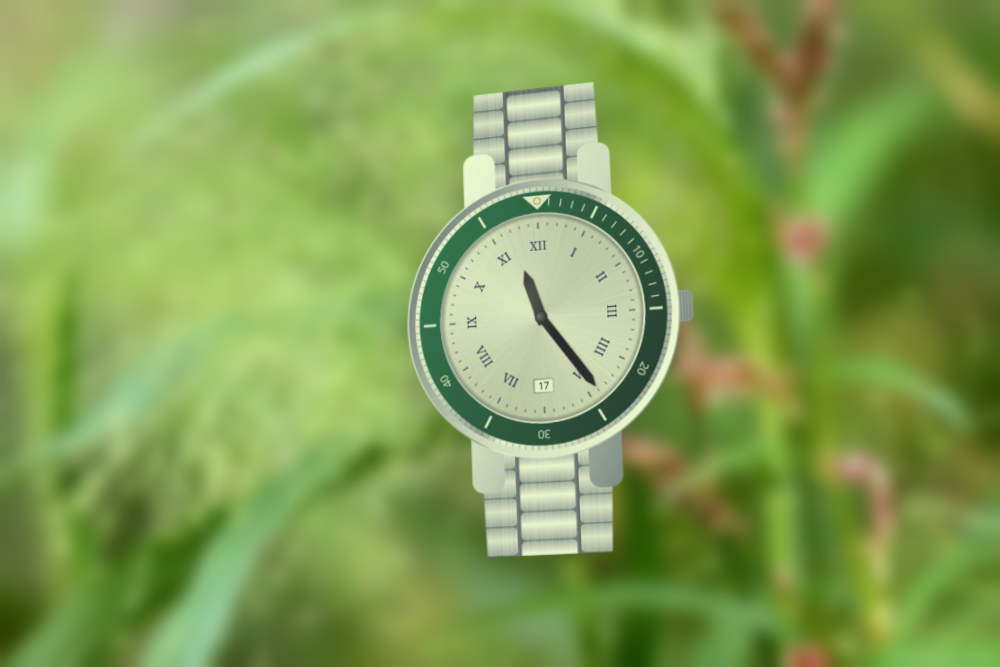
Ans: {"hour": 11, "minute": 24}
